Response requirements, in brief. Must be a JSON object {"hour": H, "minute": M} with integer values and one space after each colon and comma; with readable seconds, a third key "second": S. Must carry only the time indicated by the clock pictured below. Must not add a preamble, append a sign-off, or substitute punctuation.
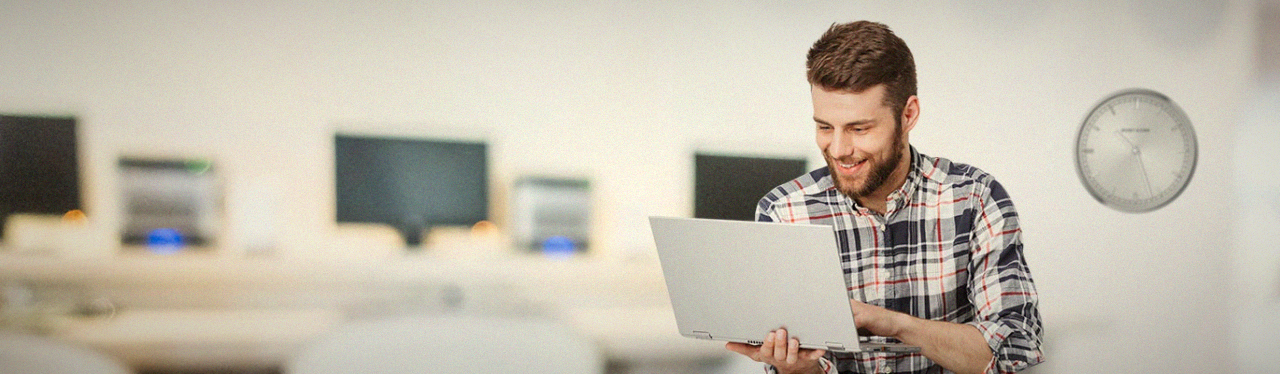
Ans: {"hour": 10, "minute": 27}
